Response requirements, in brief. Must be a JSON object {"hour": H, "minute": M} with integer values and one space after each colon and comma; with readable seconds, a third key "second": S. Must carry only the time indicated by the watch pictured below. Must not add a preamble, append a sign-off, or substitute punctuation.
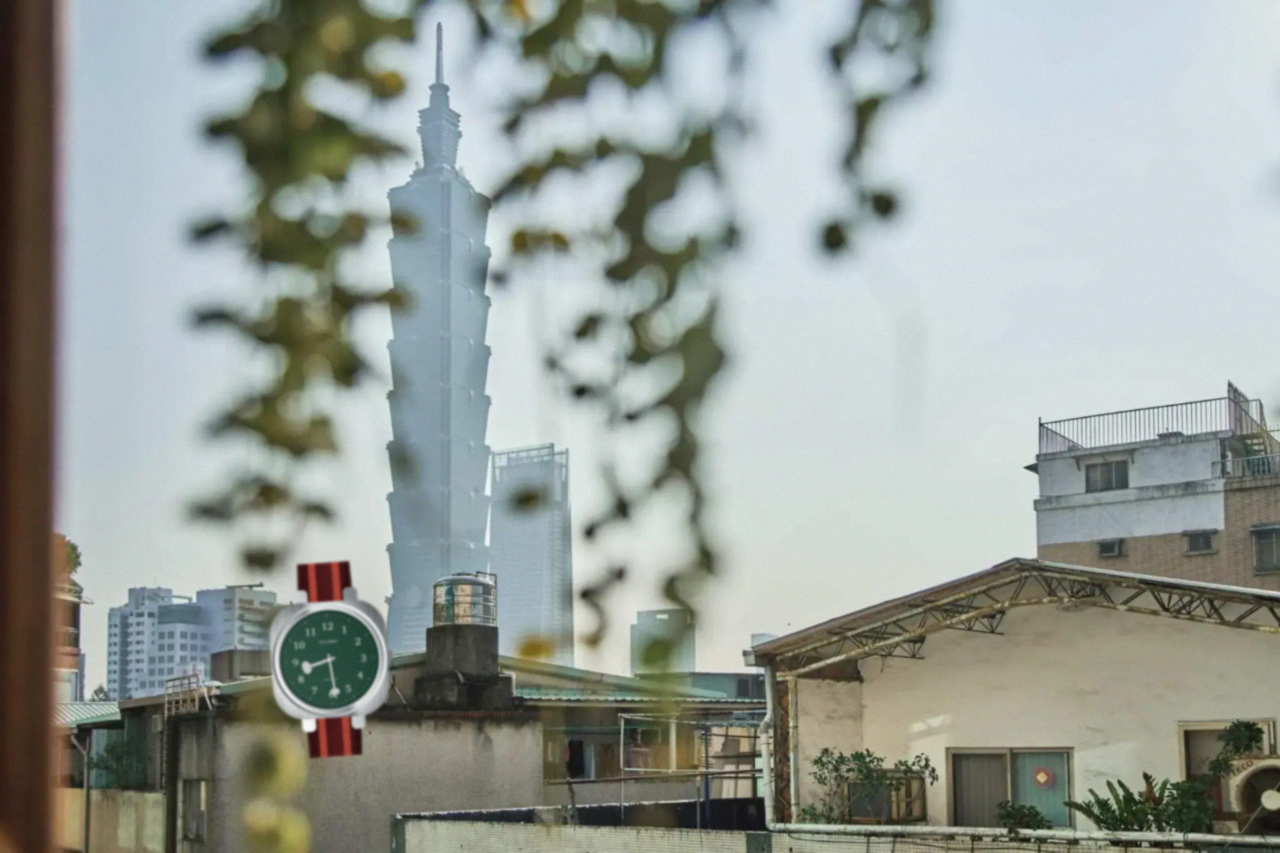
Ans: {"hour": 8, "minute": 29}
